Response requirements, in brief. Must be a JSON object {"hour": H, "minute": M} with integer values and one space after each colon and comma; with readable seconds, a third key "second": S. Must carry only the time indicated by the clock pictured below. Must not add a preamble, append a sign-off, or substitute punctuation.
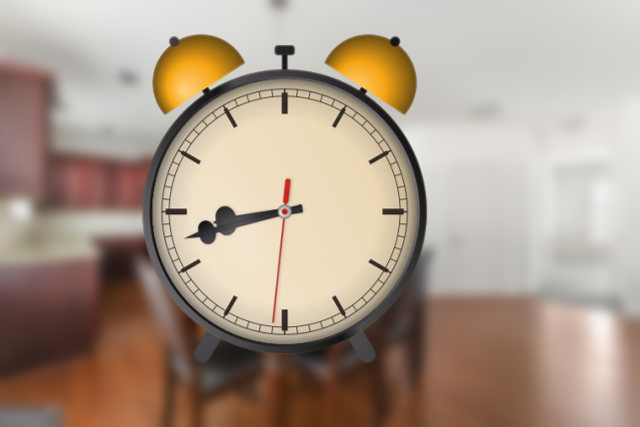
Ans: {"hour": 8, "minute": 42, "second": 31}
